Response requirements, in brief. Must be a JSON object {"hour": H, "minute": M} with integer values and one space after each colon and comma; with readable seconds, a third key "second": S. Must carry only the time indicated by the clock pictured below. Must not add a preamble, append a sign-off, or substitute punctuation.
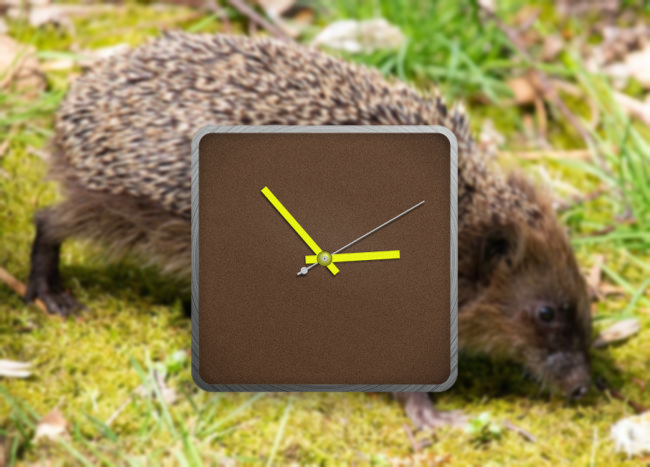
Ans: {"hour": 2, "minute": 53, "second": 10}
